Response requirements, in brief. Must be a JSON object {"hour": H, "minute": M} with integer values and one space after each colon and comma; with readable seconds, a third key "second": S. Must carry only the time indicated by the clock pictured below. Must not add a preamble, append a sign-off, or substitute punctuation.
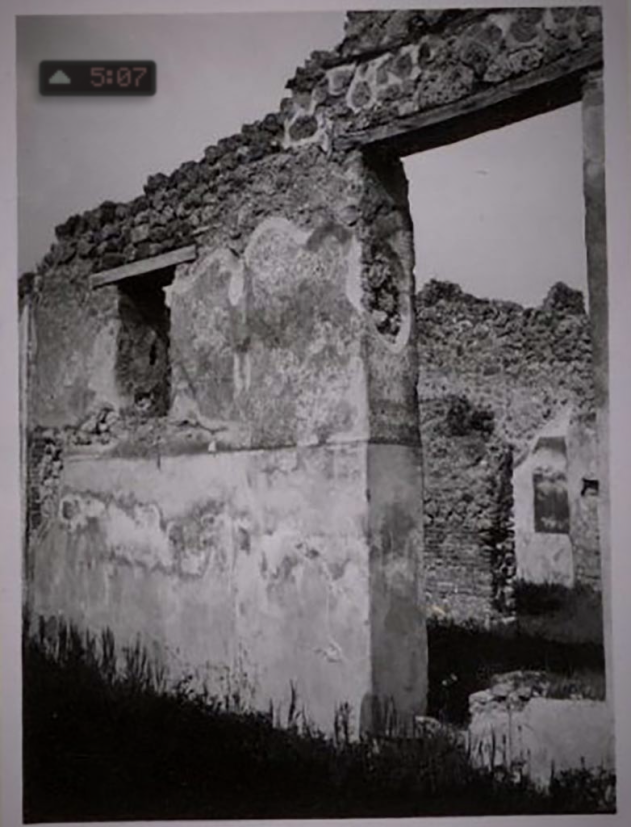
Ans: {"hour": 5, "minute": 7}
